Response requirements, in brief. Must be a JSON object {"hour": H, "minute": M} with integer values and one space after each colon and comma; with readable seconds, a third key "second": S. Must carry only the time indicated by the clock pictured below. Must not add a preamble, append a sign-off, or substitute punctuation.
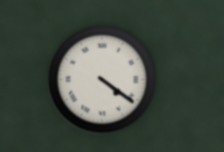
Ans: {"hour": 4, "minute": 21}
